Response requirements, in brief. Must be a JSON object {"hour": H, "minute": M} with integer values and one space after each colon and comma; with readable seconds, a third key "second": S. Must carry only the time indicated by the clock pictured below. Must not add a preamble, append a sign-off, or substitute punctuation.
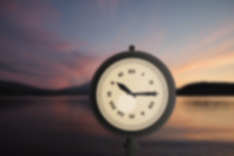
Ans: {"hour": 10, "minute": 15}
